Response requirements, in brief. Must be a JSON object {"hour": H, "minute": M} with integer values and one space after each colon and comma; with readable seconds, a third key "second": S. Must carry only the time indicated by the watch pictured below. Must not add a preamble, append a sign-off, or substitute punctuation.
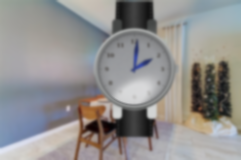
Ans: {"hour": 2, "minute": 1}
